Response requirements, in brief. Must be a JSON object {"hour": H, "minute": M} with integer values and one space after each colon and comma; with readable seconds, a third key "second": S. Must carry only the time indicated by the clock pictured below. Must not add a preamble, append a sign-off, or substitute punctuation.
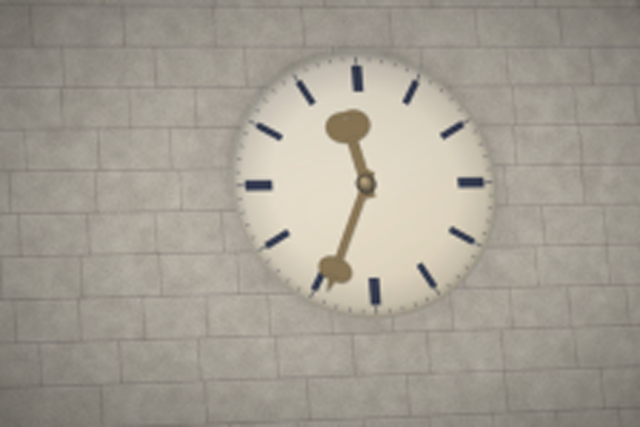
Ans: {"hour": 11, "minute": 34}
